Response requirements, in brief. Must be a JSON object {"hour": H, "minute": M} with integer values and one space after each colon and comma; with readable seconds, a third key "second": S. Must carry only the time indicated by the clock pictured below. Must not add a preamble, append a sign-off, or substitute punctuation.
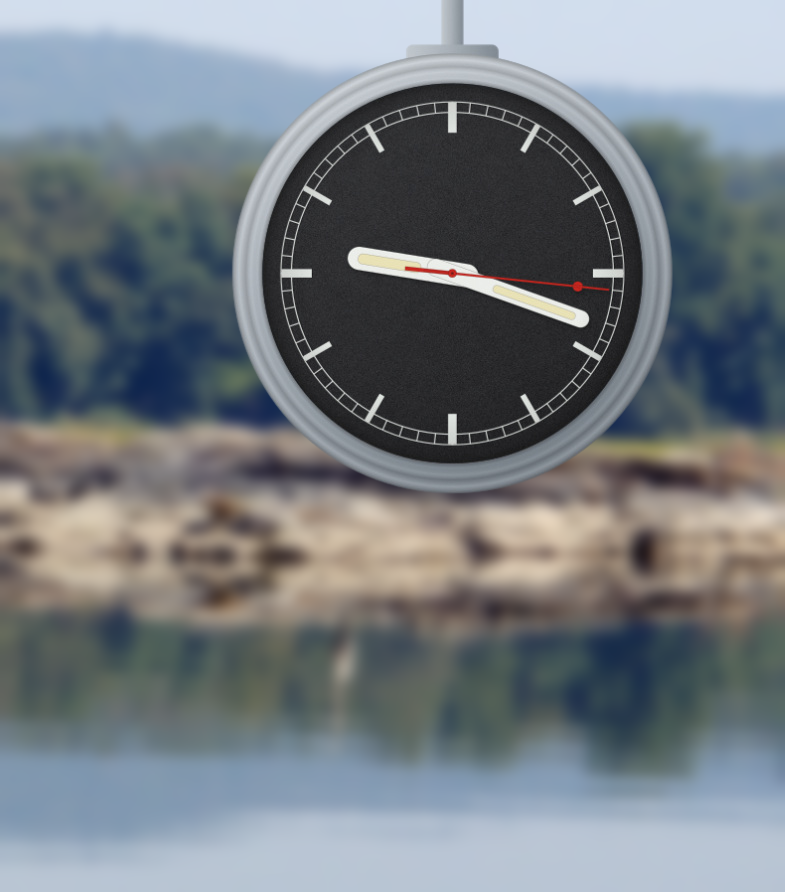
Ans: {"hour": 9, "minute": 18, "second": 16}
